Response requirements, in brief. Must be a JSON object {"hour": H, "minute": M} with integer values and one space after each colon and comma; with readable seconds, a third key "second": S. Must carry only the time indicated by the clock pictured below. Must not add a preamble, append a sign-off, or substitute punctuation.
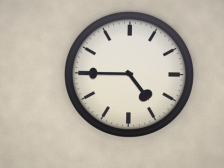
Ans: {"hour": 4, "minute": 45}
